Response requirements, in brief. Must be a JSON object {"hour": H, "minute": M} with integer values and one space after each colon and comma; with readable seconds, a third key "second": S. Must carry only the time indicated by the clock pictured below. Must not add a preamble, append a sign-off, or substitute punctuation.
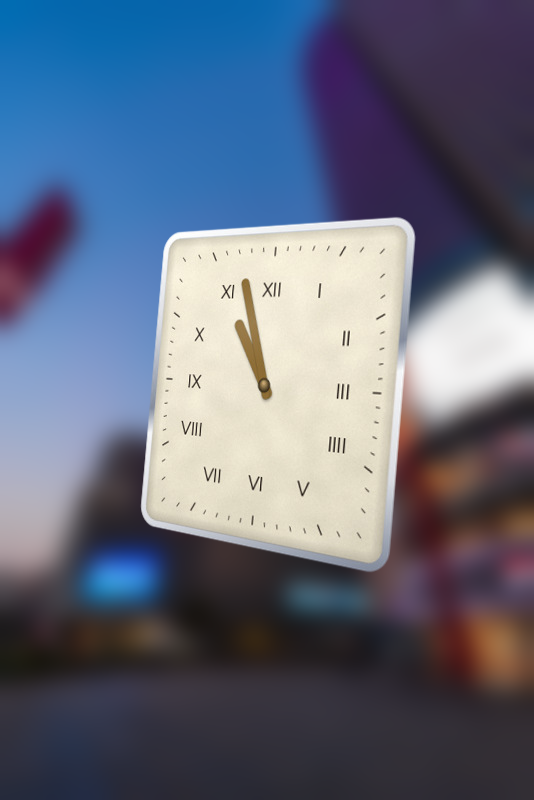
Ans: {"hour": 10, "minute": 57}
